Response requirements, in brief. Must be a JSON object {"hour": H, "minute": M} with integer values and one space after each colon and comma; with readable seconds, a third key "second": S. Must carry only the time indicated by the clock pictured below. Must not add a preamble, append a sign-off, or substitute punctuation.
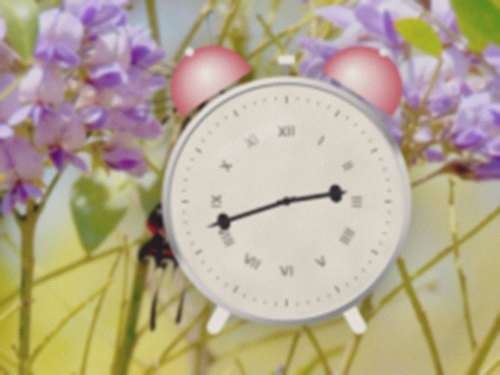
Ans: {"hour": 2, "minute": 42}
